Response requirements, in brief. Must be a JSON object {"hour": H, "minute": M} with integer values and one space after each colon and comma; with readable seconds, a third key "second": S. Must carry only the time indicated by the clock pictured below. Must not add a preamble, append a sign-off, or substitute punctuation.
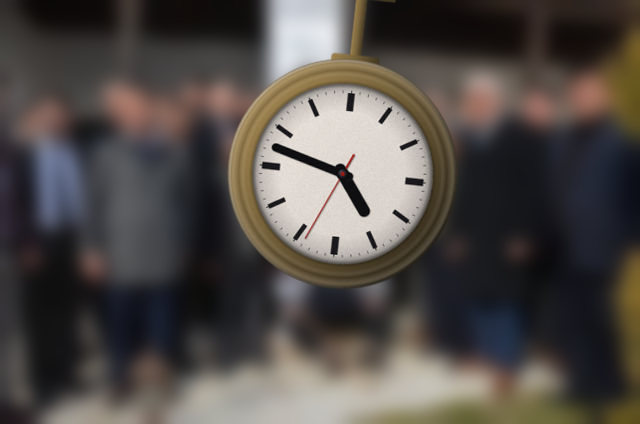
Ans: {"hour": 4, "minute": 47, "second": 34}
